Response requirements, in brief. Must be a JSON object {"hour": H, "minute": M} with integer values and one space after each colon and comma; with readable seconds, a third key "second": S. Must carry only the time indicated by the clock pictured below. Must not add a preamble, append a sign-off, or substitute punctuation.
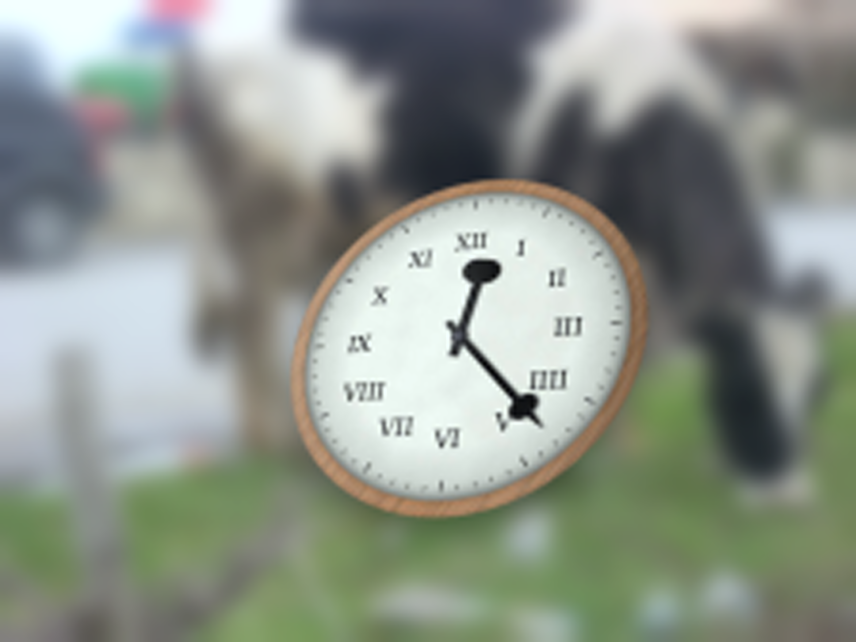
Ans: {"hour": 12, "minute": 23}
